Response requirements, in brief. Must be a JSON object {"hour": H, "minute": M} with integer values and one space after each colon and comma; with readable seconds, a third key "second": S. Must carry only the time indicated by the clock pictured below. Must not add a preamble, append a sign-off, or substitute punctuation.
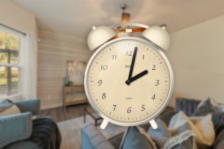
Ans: {"hour": 2, "minute": 2}
